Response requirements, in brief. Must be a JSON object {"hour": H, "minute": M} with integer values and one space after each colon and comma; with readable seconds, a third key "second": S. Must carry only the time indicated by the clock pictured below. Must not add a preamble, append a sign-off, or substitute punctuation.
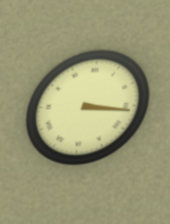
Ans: {"hour": 3, "minute": 16}
